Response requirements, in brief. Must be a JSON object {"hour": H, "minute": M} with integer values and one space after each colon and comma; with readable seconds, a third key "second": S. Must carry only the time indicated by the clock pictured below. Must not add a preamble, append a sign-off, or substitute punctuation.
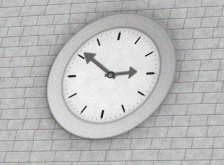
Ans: {"hour": 2, "minute": 51}
